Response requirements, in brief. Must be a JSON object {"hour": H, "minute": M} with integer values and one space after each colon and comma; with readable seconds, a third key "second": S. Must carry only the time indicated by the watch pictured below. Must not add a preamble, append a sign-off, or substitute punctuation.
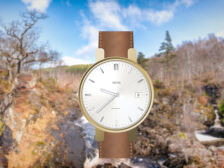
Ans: {"hour": 9, "minute": 38}
